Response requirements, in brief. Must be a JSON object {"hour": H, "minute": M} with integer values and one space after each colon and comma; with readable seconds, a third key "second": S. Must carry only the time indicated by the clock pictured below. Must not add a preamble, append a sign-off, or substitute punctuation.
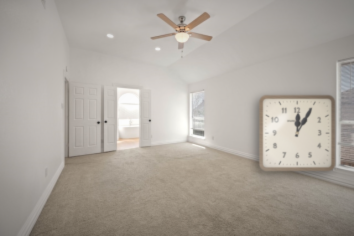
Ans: {"hour": 12, "minute": 5}
